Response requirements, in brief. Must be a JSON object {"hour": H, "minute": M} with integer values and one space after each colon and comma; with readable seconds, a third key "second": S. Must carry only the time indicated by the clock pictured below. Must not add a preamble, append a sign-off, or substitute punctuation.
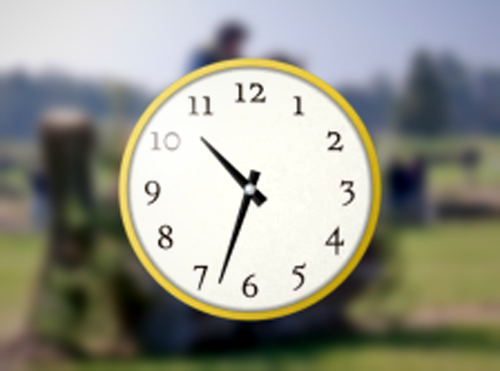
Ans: {"hour": 10, "minute": 33}
